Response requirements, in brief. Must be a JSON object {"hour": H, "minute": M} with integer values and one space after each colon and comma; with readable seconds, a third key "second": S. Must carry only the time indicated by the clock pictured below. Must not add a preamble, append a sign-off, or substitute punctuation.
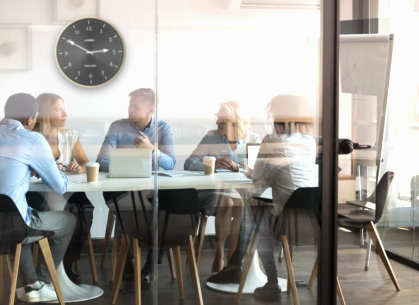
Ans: {"hour": 2, "minute": 50}
